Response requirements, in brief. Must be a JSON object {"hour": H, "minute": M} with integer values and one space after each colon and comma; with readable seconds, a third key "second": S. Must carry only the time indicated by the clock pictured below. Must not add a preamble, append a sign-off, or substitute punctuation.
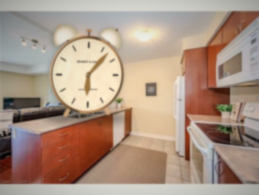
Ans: {"hour": 6, "minute": 7}
